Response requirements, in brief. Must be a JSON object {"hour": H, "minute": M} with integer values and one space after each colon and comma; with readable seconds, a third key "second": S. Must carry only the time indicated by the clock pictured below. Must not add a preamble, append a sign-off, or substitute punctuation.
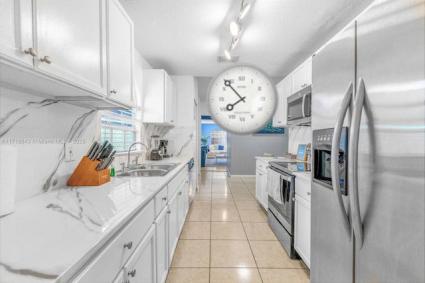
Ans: {"hour": 7, "minute": 53}
